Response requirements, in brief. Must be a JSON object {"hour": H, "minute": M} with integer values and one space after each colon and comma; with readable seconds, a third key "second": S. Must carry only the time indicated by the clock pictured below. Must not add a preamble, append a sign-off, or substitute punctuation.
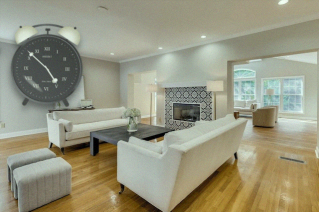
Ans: {"hour": 4, "minute": 52}
